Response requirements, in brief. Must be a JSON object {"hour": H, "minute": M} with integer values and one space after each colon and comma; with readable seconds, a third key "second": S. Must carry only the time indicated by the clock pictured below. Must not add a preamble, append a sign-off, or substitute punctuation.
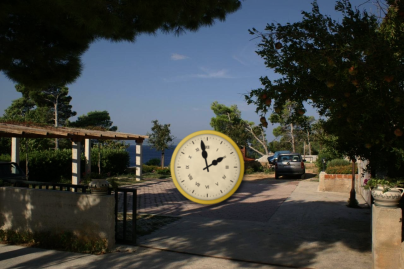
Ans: {"hour": 1, "minute": 58}
